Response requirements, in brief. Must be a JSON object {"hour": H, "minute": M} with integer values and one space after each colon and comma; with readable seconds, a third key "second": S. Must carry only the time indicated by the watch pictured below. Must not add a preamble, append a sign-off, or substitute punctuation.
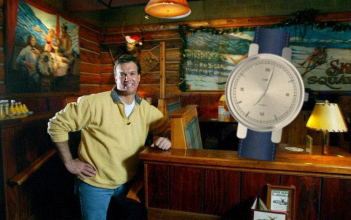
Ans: {"hour": 7, "minute": 2}
